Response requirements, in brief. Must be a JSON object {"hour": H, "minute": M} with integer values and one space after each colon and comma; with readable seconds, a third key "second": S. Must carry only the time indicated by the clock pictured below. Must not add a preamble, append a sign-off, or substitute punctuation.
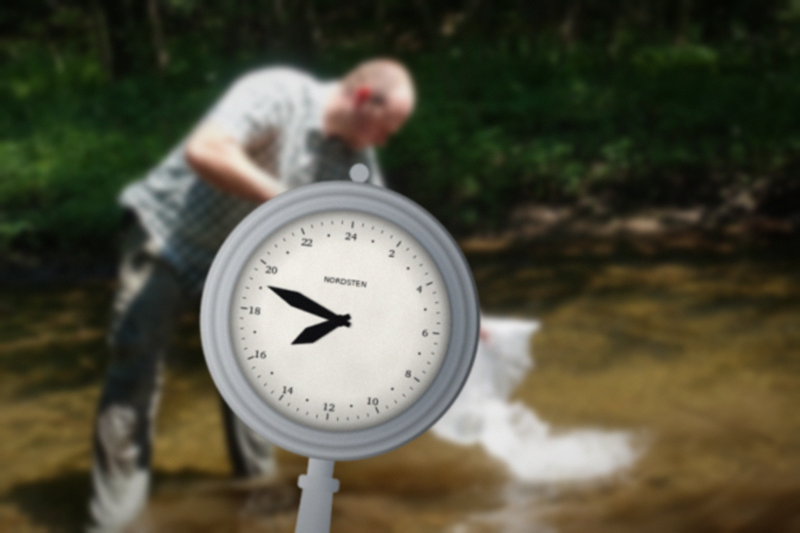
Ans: {"hour": 15, "minute": 48}
